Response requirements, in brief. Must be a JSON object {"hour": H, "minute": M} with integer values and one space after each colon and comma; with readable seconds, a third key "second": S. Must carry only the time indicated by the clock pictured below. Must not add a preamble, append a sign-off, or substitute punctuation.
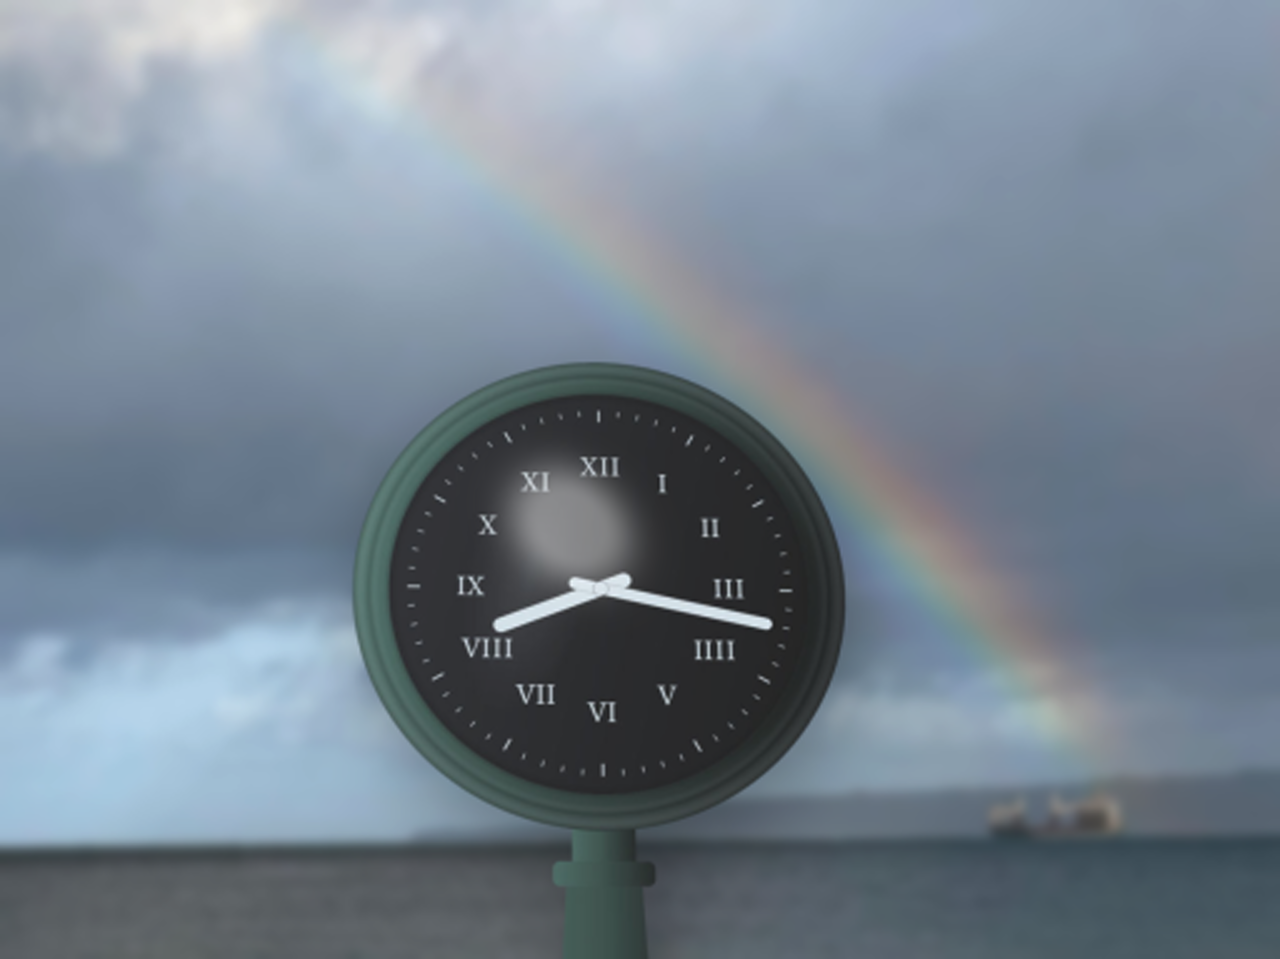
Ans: {"hour": 8, "minute": 17}
